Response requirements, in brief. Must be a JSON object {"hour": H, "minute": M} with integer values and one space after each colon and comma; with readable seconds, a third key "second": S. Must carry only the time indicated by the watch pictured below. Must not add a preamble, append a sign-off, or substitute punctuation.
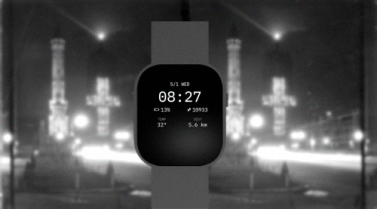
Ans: {"hour": 8, "minute": 27}
